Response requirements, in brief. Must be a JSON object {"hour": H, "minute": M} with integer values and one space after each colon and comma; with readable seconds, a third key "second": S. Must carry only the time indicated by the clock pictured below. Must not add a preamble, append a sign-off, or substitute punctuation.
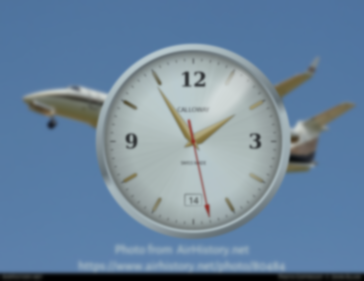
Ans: {"hour": 1, "minute": 54, "second": 28}
